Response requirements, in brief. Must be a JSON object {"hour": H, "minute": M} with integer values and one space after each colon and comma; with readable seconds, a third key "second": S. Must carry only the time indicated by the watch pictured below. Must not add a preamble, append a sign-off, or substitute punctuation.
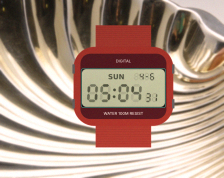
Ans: {"hour": 5, "minute": 4, "second": 31}
